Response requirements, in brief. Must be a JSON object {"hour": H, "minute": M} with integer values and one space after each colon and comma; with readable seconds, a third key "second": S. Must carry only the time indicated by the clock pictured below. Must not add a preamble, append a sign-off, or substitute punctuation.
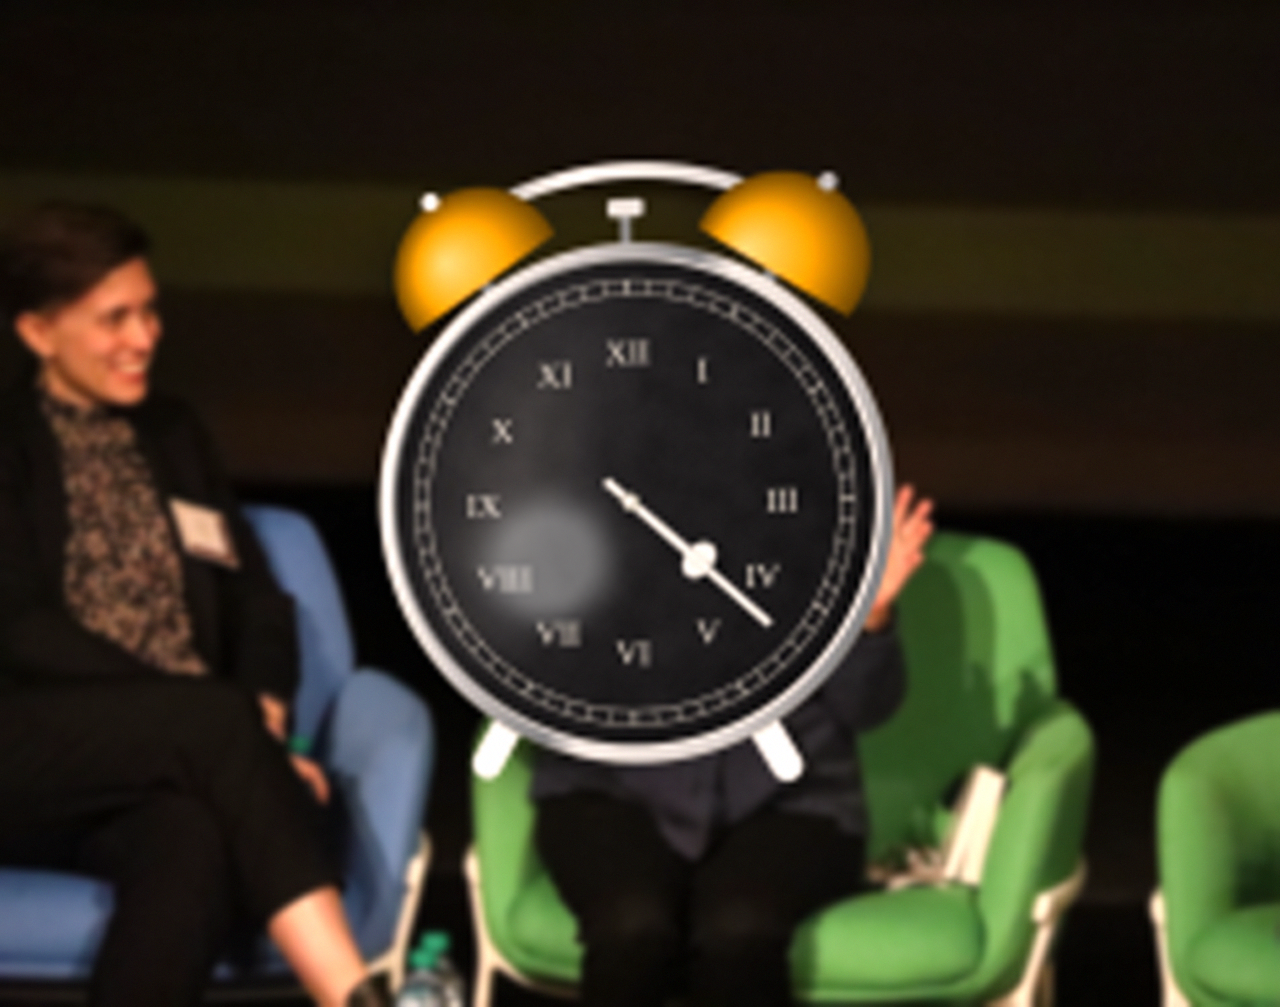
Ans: {"hour": 4, "minute": 22}
